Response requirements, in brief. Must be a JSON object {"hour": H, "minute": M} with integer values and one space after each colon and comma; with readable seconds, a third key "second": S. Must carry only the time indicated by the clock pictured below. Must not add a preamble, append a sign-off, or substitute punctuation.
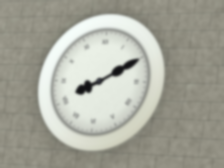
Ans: {"hour": 8, "minute": 10}
